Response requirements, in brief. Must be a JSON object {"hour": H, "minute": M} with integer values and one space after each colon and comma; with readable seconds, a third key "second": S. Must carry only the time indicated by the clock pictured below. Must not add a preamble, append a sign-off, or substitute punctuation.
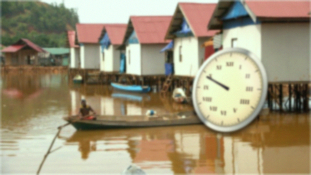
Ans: {"hour": 9, "minute": 49}
